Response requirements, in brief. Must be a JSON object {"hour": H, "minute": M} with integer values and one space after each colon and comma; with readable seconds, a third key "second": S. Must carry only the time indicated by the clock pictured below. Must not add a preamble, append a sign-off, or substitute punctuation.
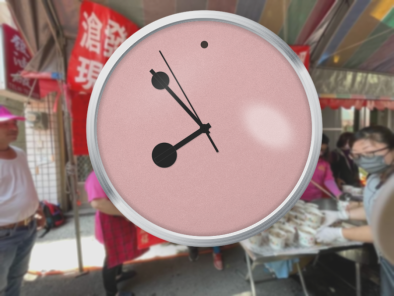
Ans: {"hour": 7, "minute": 52, "second": 55}
